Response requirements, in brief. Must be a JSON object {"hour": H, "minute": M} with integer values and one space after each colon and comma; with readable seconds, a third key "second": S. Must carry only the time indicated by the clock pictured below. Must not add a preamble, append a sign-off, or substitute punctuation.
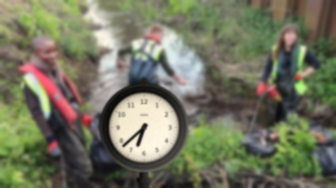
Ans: {"hour": 6, "minute": 38}
